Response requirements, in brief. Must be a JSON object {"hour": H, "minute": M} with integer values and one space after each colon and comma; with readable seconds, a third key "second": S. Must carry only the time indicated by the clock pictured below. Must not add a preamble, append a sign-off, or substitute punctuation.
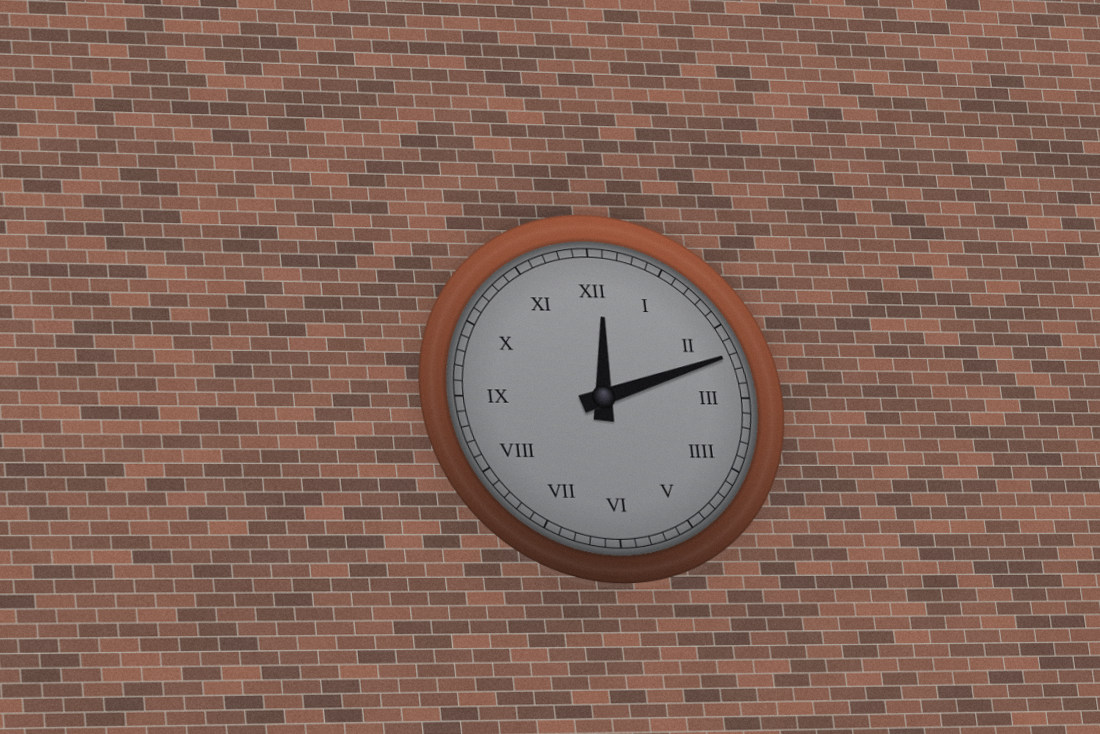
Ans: {"hour": 12, "minute": 12}
